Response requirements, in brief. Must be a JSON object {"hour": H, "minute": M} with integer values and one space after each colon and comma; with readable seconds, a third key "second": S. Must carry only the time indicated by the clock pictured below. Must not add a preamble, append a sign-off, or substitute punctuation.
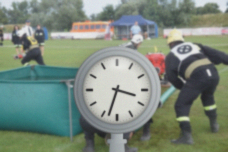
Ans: {"hour": 3, "minute": 33}
